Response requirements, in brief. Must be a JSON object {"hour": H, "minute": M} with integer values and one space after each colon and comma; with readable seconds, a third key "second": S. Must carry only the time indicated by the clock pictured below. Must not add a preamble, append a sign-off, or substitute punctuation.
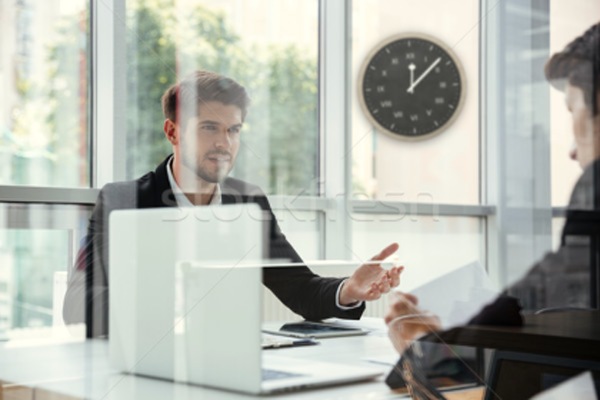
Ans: {"hour": 12, "minute": 8}
